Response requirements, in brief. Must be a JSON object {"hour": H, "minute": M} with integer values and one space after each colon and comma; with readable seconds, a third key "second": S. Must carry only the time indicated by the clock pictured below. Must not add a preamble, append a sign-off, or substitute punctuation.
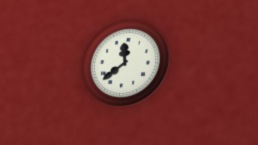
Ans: {"hour": 11, "minute": 38}
